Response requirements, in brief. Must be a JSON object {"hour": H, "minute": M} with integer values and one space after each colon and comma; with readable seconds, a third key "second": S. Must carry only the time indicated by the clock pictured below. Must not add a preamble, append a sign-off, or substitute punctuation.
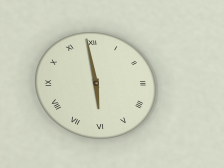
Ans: {"hour": 5, "minute": 59}
